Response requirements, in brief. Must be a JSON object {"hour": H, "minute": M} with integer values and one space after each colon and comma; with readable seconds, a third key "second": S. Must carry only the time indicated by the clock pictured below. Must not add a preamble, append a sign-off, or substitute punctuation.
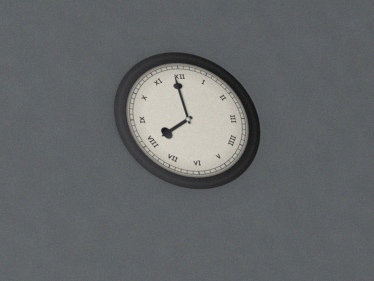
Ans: {"hour": 7, "minute": 59}
